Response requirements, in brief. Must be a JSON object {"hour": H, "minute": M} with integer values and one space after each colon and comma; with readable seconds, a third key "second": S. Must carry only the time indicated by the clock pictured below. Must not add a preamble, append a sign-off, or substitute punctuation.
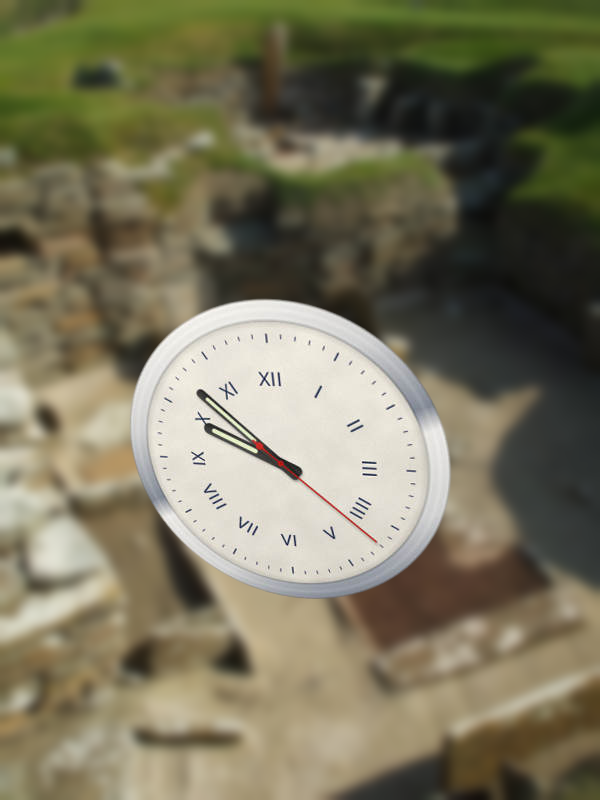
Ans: {"hour": 9, "minute": 52, "second": 22}
